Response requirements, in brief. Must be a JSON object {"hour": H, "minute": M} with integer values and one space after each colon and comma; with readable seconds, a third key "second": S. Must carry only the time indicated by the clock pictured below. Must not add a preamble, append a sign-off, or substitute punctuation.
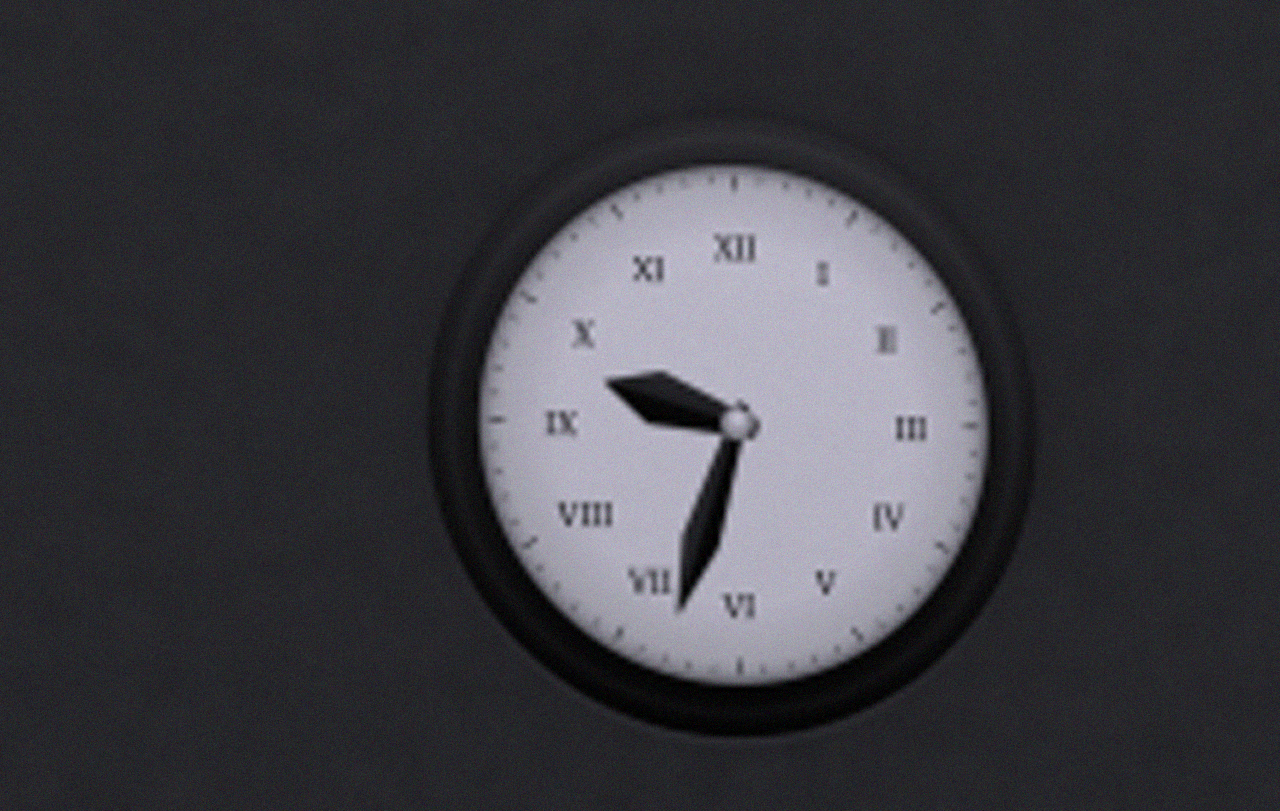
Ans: {"hour": 9, "minute": 33}
